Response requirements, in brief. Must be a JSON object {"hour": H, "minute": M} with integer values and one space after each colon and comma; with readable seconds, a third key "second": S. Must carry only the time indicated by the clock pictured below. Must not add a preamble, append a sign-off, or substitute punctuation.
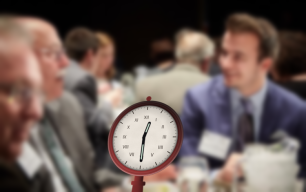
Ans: {"hour": 12, "minute": 30}
